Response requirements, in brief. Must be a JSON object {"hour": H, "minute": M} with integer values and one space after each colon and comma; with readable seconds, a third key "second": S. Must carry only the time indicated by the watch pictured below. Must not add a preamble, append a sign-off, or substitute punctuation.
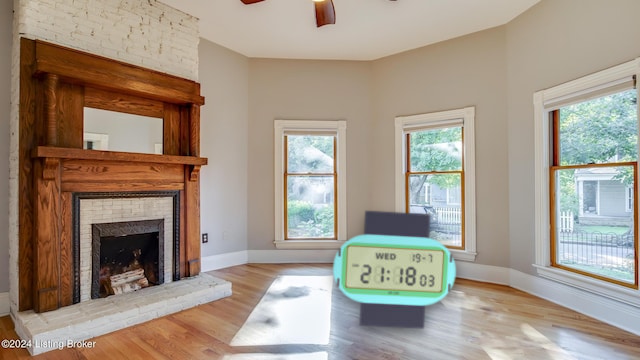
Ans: {"hour": 21, "minute": 18, "second": 3}
